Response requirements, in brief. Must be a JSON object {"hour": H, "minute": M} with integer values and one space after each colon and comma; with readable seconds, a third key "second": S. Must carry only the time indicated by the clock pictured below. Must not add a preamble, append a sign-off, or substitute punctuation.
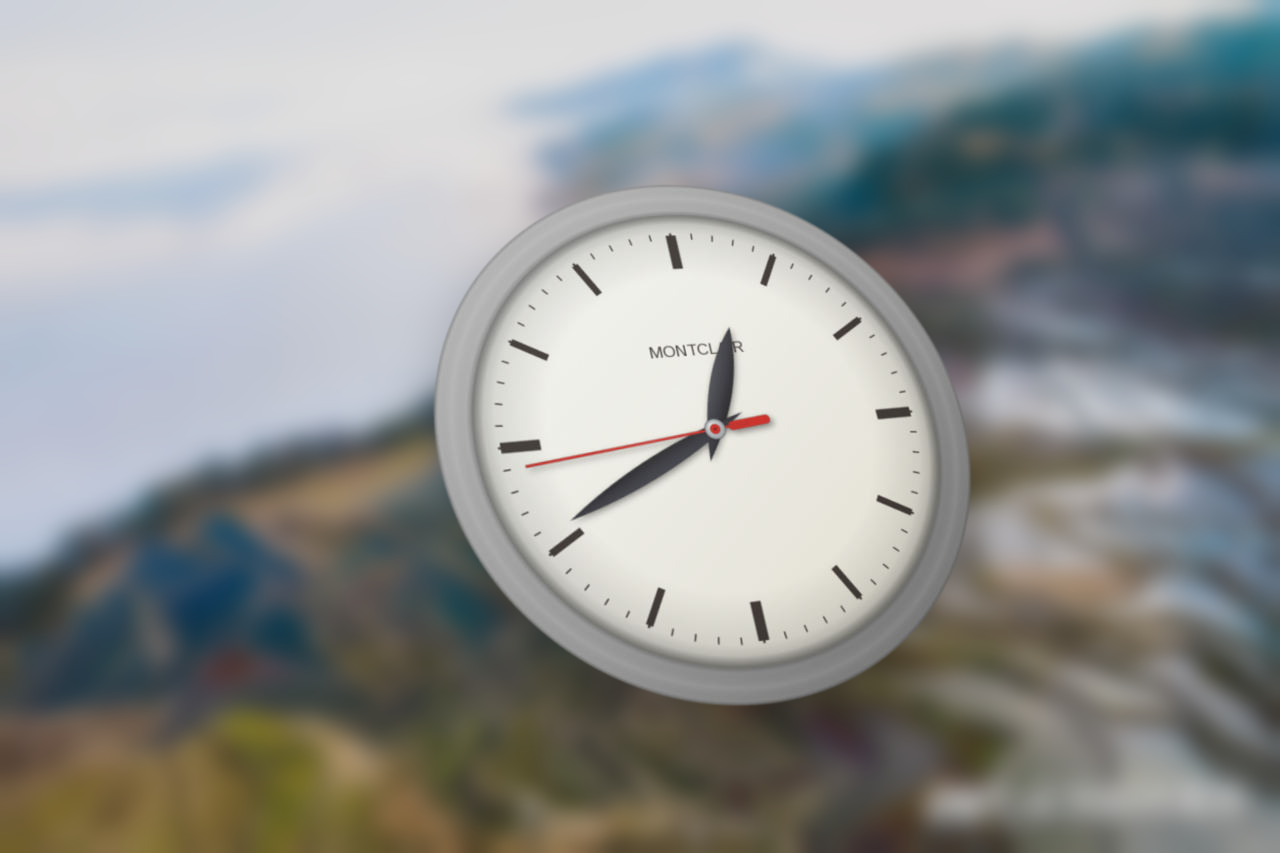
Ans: {"hour": 12, "minute": 40, "second": 44}
